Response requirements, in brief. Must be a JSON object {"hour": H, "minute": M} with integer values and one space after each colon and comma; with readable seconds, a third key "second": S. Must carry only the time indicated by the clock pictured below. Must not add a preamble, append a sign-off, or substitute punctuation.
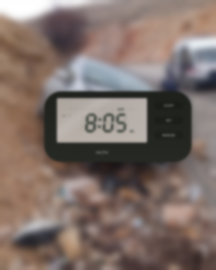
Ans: {"hour": 8, "minute": 5}
